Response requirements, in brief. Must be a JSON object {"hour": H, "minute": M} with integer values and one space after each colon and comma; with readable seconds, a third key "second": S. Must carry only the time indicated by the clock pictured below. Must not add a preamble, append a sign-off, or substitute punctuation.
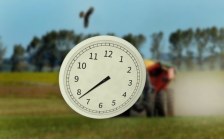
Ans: {"hour": 7, "minute": 38}
